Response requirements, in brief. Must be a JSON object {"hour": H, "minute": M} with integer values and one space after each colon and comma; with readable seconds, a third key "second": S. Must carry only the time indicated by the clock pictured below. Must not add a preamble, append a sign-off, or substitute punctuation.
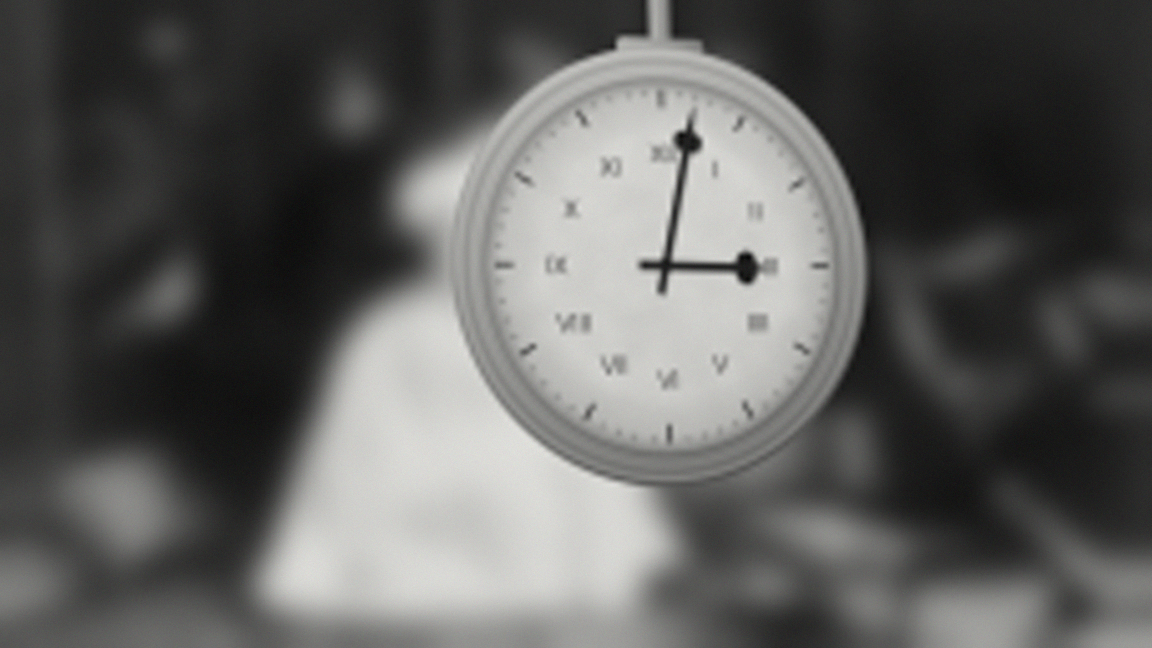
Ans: {"hour": 3, "minute": 2}
